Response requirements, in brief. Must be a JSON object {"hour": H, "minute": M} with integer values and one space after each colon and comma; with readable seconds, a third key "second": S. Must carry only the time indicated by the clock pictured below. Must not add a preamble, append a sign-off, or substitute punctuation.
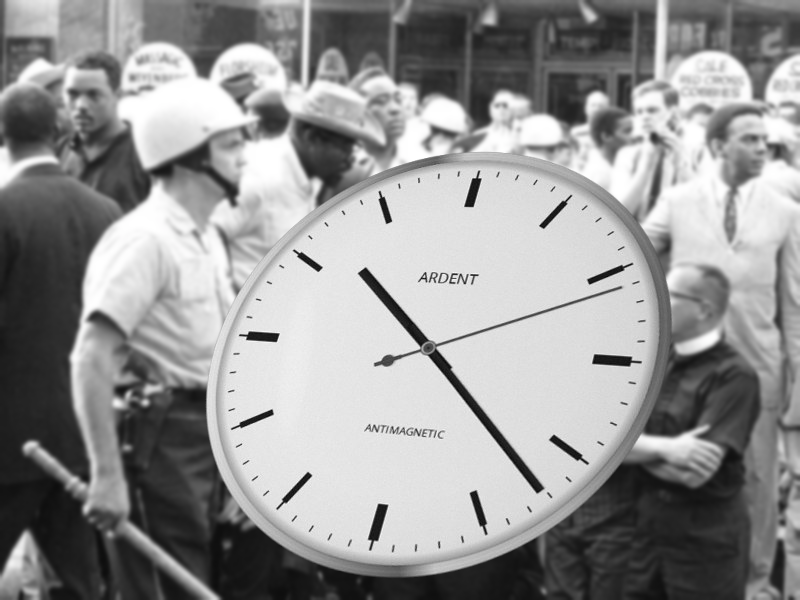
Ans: {"hour": 10, "minute": 22, "second": 11}
